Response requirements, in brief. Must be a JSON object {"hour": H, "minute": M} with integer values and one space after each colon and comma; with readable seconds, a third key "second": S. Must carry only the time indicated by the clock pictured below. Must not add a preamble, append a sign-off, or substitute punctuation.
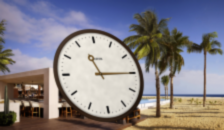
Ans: {"hour": 11, "minute": 15}
